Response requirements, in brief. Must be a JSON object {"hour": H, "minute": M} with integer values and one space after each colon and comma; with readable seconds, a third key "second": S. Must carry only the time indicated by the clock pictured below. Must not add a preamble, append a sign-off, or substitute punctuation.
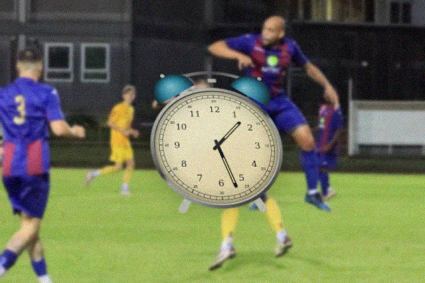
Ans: {"hour": 1, "minute": 27}
